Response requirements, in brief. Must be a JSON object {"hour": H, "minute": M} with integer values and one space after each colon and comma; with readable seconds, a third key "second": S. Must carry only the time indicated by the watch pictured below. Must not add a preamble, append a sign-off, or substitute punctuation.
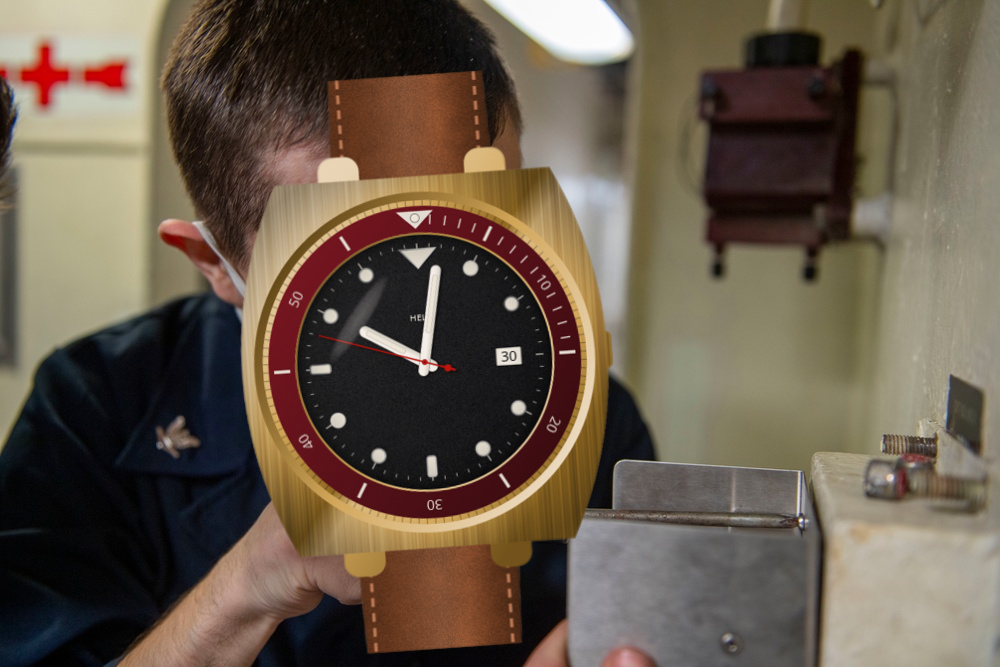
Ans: {"hour": 10, "minute": 1, "second": 48}
